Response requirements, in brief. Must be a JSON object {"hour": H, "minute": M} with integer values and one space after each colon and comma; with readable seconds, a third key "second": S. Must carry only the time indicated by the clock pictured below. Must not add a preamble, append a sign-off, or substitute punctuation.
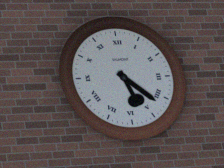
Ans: {"hour": 5, "minute": 22}
